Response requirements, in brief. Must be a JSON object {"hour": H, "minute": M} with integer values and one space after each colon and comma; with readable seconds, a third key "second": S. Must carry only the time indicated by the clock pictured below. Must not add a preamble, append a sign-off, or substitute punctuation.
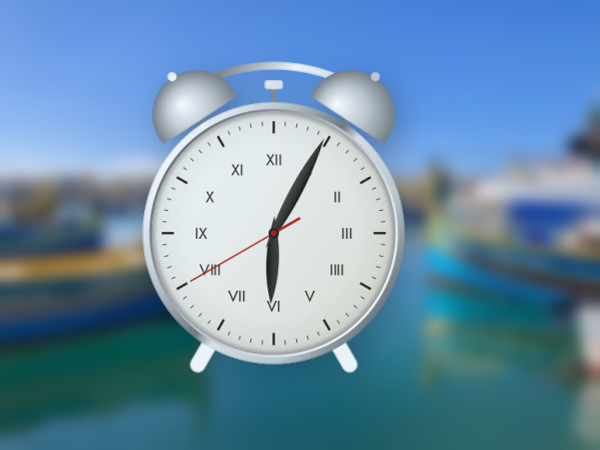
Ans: {"hour": 6, "minute": 4, "second": 40}
